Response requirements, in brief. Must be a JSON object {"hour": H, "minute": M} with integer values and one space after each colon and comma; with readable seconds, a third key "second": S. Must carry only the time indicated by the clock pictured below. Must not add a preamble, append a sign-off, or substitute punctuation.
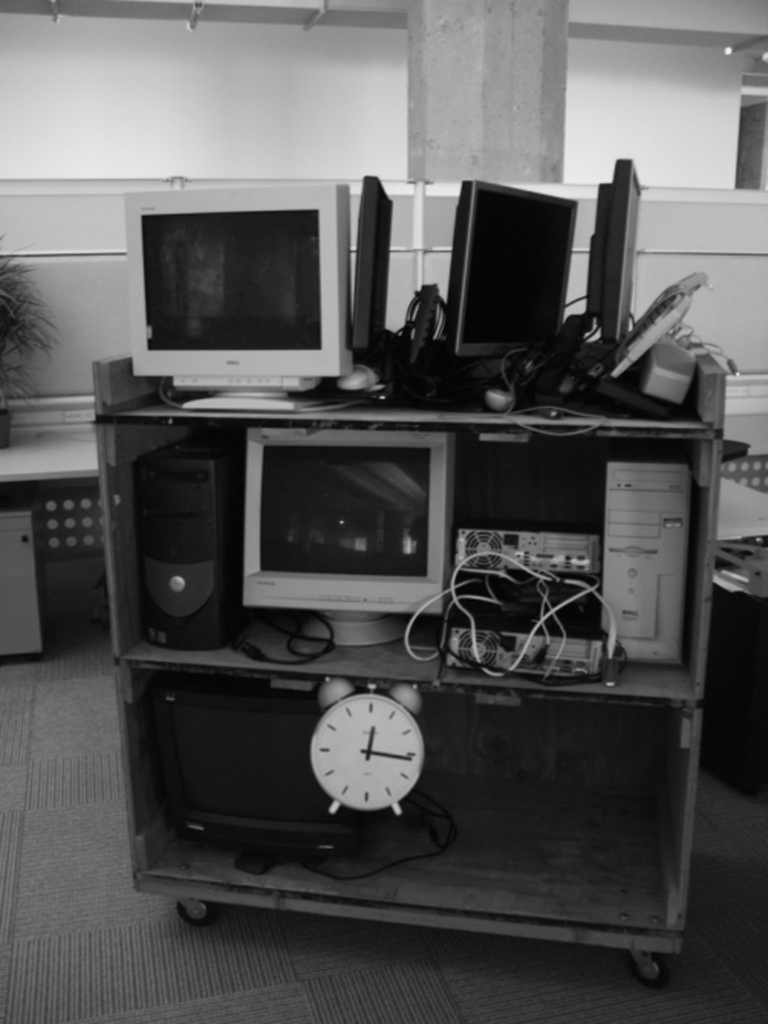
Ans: {"hour": 12, "minute": 16}
